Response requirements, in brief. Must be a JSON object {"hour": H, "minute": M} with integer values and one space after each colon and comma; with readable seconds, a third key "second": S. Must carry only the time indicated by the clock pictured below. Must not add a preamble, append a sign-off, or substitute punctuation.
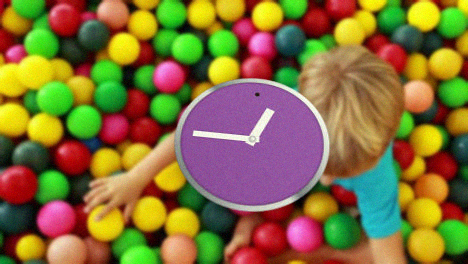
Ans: {"hour": 12, "minute": 45}
